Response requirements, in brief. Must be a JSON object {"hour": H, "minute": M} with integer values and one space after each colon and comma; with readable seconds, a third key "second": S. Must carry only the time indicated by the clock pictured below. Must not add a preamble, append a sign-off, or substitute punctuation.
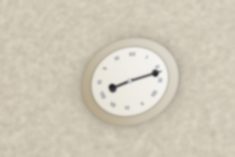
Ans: {"hour": 8, "minute": 12}
